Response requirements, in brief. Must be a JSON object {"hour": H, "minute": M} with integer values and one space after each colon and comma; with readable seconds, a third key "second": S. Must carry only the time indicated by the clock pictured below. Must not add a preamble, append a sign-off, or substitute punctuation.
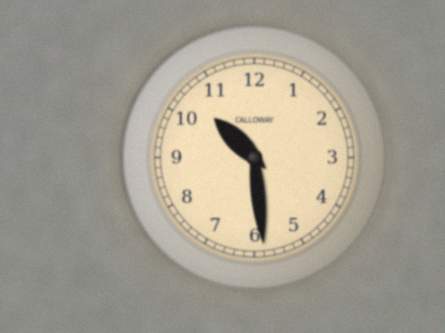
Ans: {"hour": 10, "minute": 29}
